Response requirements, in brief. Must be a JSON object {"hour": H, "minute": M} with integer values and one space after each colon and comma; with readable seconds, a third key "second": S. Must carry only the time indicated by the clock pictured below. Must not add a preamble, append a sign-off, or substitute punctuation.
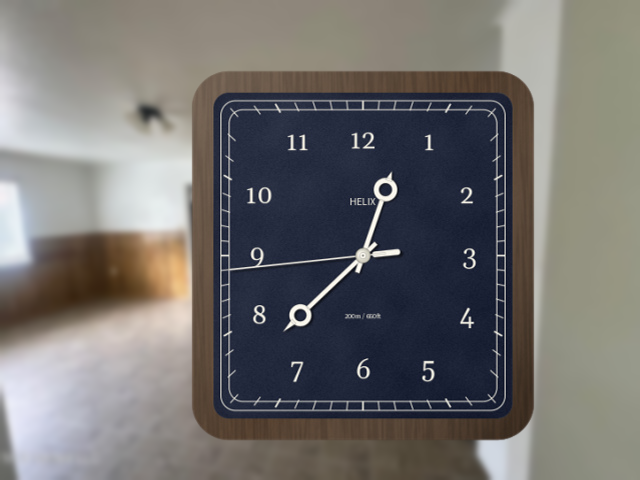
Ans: {"hour": 12, "minute": 37, "second": 44}
